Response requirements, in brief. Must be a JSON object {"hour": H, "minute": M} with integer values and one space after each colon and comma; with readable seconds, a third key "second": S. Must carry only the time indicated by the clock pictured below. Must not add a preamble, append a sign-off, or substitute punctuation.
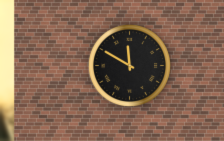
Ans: {"hour": 11, "minute": 50}
